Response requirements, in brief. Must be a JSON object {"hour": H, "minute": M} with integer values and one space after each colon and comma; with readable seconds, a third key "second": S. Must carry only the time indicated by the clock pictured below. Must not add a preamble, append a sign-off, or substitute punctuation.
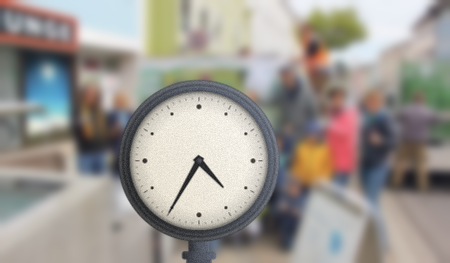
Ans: {"hour": 4, "minute": 35}
